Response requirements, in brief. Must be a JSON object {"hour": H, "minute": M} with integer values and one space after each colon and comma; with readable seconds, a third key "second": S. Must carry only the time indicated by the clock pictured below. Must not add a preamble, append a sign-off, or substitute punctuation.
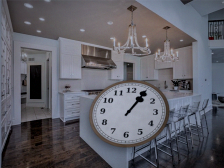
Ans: {"hour": 1, "minute": 5}
